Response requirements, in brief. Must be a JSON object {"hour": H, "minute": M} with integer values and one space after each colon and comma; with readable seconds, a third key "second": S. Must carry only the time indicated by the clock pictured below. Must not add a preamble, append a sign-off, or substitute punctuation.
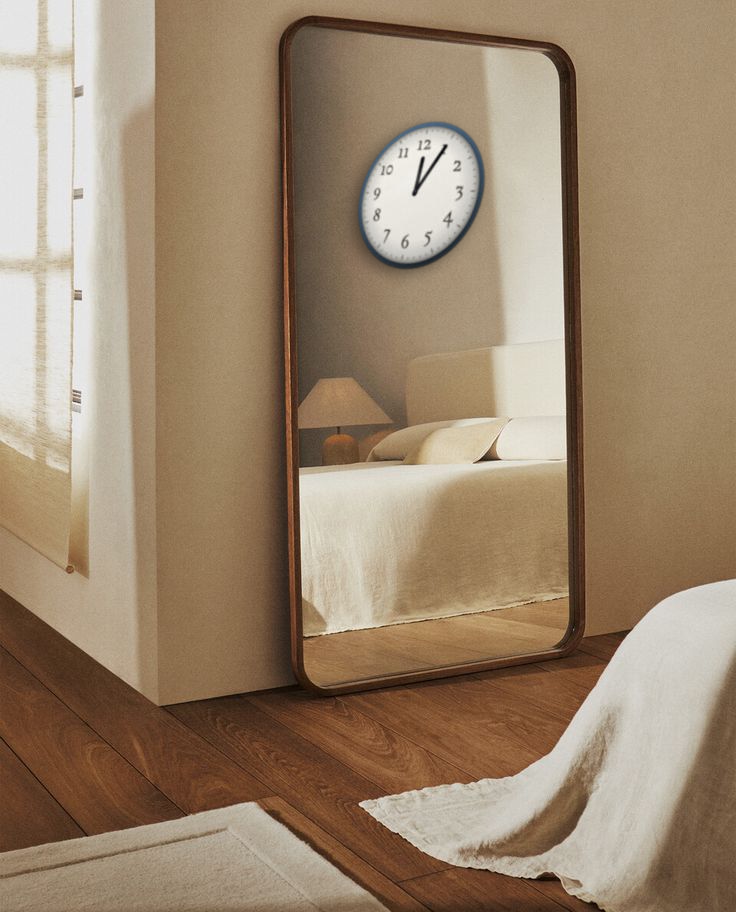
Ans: {"hour": 12, "minute": 5}
